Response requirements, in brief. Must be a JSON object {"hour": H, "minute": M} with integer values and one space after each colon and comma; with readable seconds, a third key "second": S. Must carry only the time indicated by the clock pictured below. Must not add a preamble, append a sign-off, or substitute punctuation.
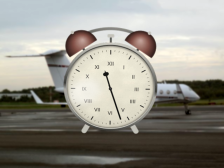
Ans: {"hour": 11, "minute": 27}
